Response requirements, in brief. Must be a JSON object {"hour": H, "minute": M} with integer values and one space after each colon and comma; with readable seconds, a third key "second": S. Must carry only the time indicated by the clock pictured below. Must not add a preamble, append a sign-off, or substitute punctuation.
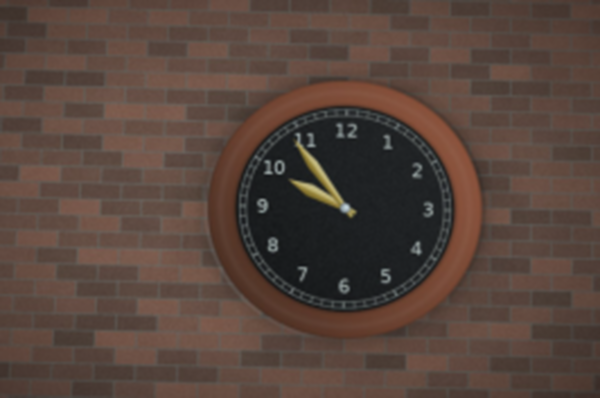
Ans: {"hour": 9, "minute": 54}
